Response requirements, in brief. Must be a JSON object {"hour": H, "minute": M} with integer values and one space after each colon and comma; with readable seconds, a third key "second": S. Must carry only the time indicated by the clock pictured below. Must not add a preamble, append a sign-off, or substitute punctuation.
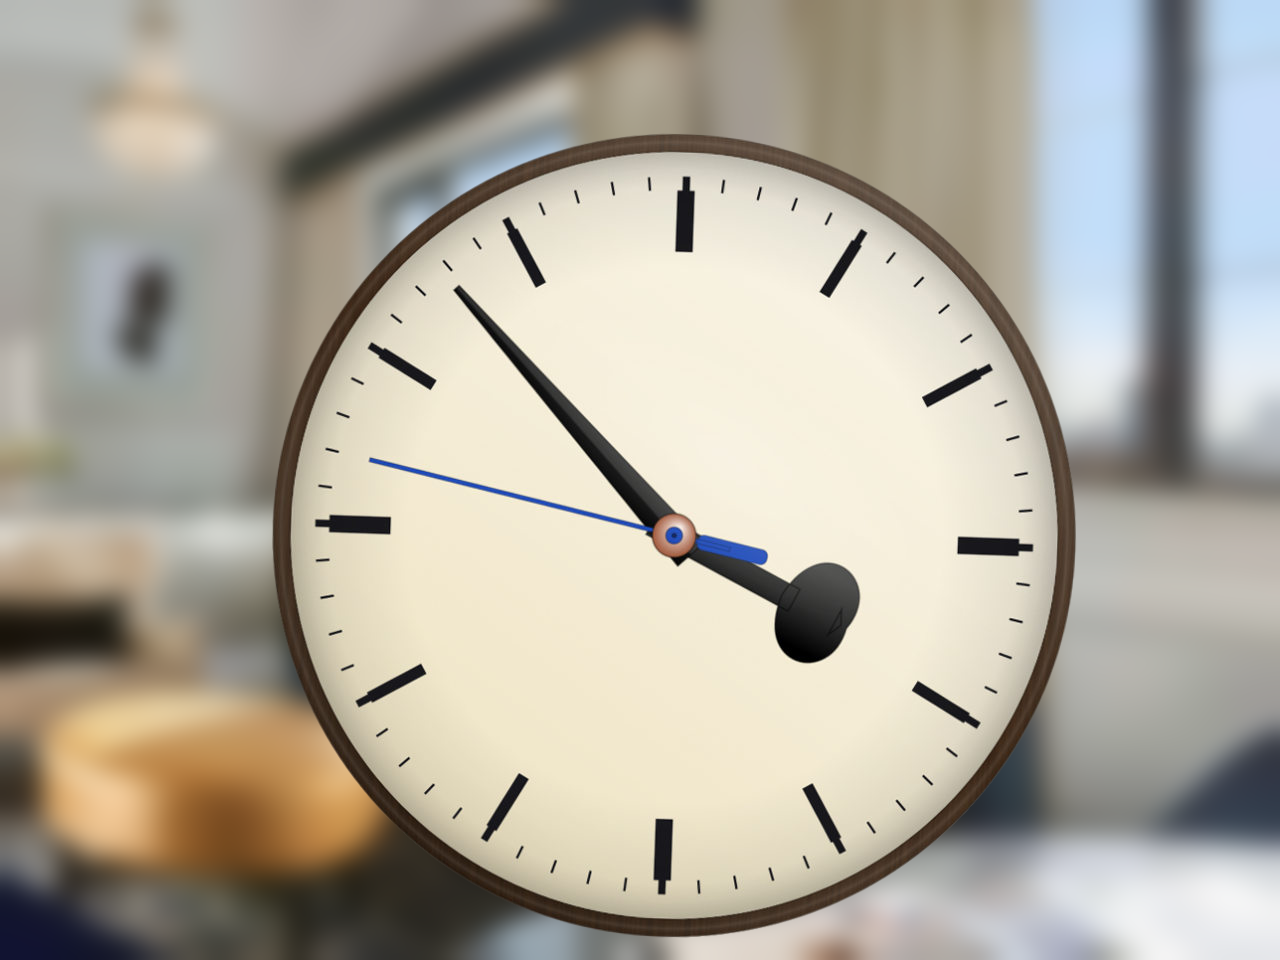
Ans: {"hour": 3, "minute": 52, "second": 47}
